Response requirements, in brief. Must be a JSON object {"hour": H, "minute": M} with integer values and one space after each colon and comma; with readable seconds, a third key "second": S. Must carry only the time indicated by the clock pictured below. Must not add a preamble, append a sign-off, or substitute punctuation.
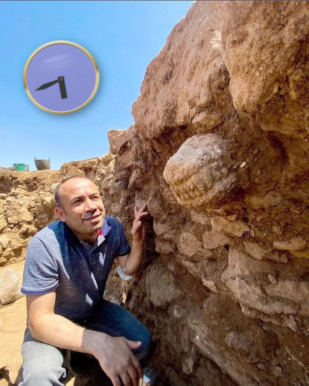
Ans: {"hour": 5, "minute": 41}
